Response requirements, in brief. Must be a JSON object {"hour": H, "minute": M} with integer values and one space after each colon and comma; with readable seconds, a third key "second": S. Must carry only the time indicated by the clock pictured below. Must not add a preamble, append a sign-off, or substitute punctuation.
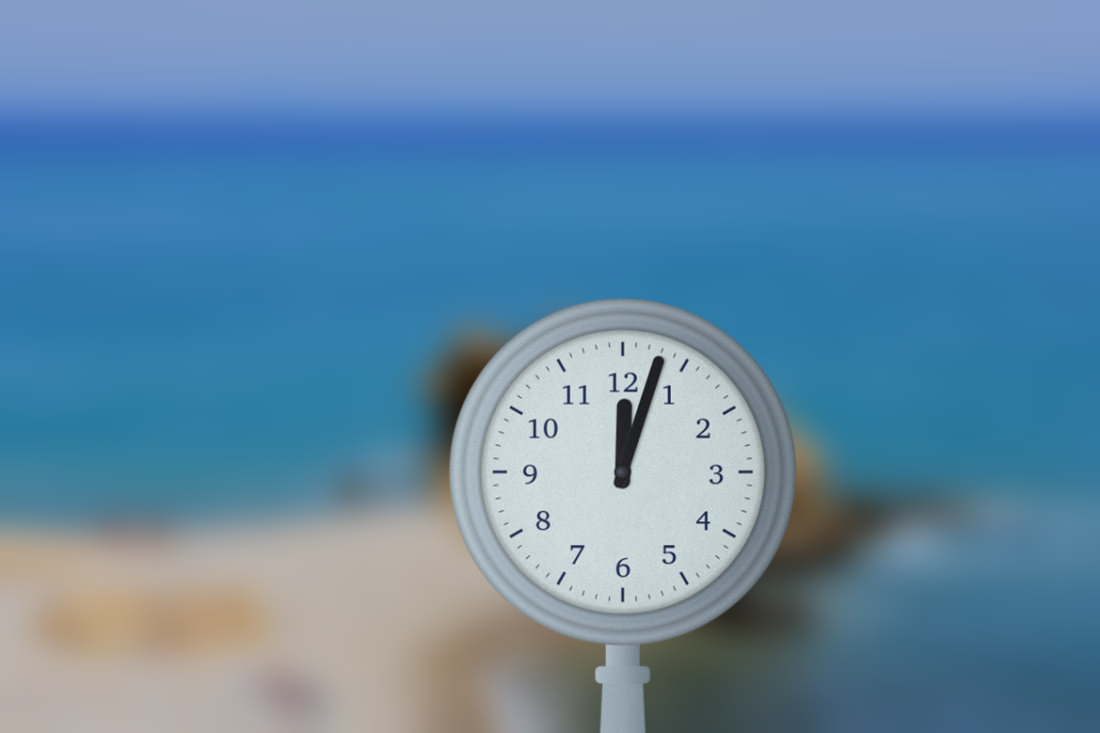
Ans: {"hour": 12, "minute": 3}
